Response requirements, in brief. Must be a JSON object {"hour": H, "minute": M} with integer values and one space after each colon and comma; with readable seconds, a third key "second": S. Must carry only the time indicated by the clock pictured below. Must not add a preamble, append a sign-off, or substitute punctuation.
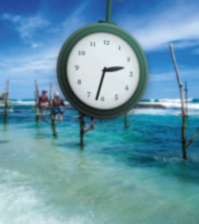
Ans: {"hour": 2, "minute": 32}
